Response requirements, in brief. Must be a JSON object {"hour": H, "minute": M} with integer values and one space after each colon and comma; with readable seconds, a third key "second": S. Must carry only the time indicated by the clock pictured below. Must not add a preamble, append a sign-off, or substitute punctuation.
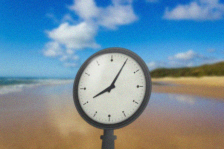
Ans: {"hour": 8, "minute": 5}
